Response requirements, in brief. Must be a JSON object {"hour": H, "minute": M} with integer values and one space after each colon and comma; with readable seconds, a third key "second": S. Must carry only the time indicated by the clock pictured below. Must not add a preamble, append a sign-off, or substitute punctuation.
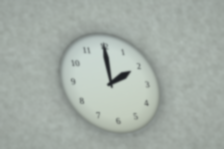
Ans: {"hour": 2, "minute": 0}
